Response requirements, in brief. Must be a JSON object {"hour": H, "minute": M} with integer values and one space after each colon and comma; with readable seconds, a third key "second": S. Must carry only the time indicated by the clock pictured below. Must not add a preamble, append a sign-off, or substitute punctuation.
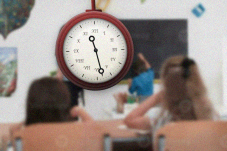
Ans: {"hour": 11, "minute": 28}
